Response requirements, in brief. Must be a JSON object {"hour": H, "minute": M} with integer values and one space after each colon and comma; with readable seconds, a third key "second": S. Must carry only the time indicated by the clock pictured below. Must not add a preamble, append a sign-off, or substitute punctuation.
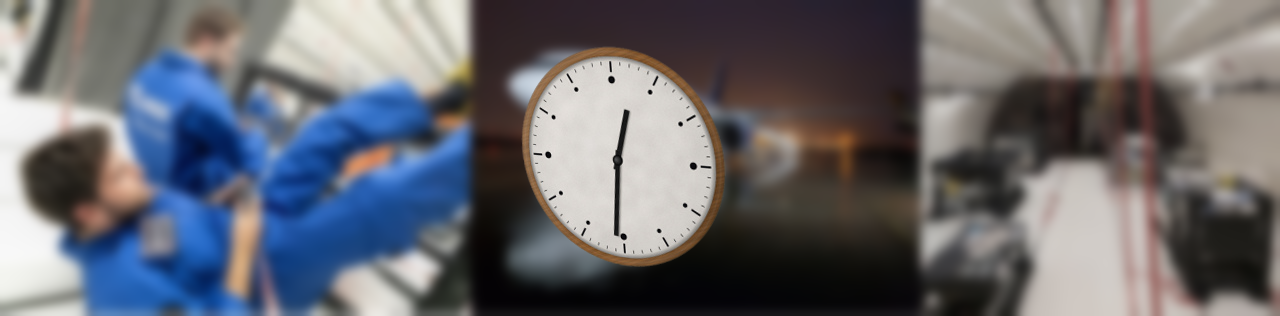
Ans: {"hour": 12, "minute": 31}
